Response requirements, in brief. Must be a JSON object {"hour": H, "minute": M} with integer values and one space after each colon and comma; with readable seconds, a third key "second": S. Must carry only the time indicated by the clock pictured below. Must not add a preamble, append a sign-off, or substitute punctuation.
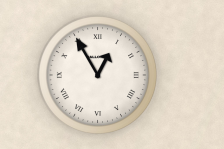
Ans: {"hour": 12, "minute": 55}
